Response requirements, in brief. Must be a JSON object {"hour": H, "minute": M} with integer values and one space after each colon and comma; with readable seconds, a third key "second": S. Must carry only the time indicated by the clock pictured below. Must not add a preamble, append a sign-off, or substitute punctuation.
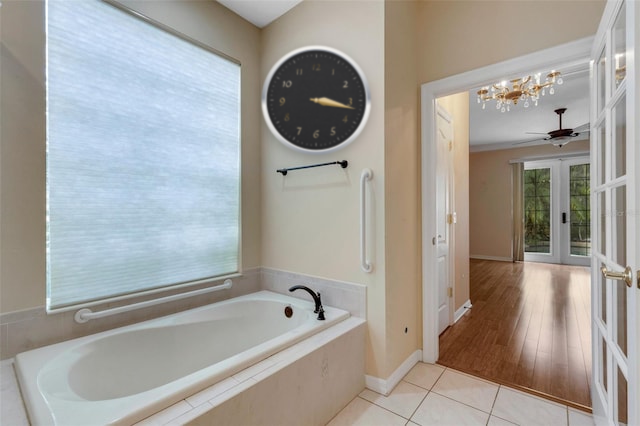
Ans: {"hour": 3, "minute": 17}
